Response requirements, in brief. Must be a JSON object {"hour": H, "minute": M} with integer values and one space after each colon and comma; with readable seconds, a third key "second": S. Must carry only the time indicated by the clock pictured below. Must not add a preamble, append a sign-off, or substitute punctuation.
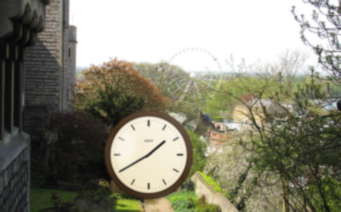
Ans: {"hour": 1, "minute": 40}
